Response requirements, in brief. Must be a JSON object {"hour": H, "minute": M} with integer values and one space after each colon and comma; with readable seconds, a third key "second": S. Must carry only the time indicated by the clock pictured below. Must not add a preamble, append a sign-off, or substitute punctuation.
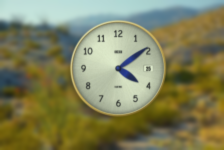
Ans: {"hour": 4, "minute": 9}
